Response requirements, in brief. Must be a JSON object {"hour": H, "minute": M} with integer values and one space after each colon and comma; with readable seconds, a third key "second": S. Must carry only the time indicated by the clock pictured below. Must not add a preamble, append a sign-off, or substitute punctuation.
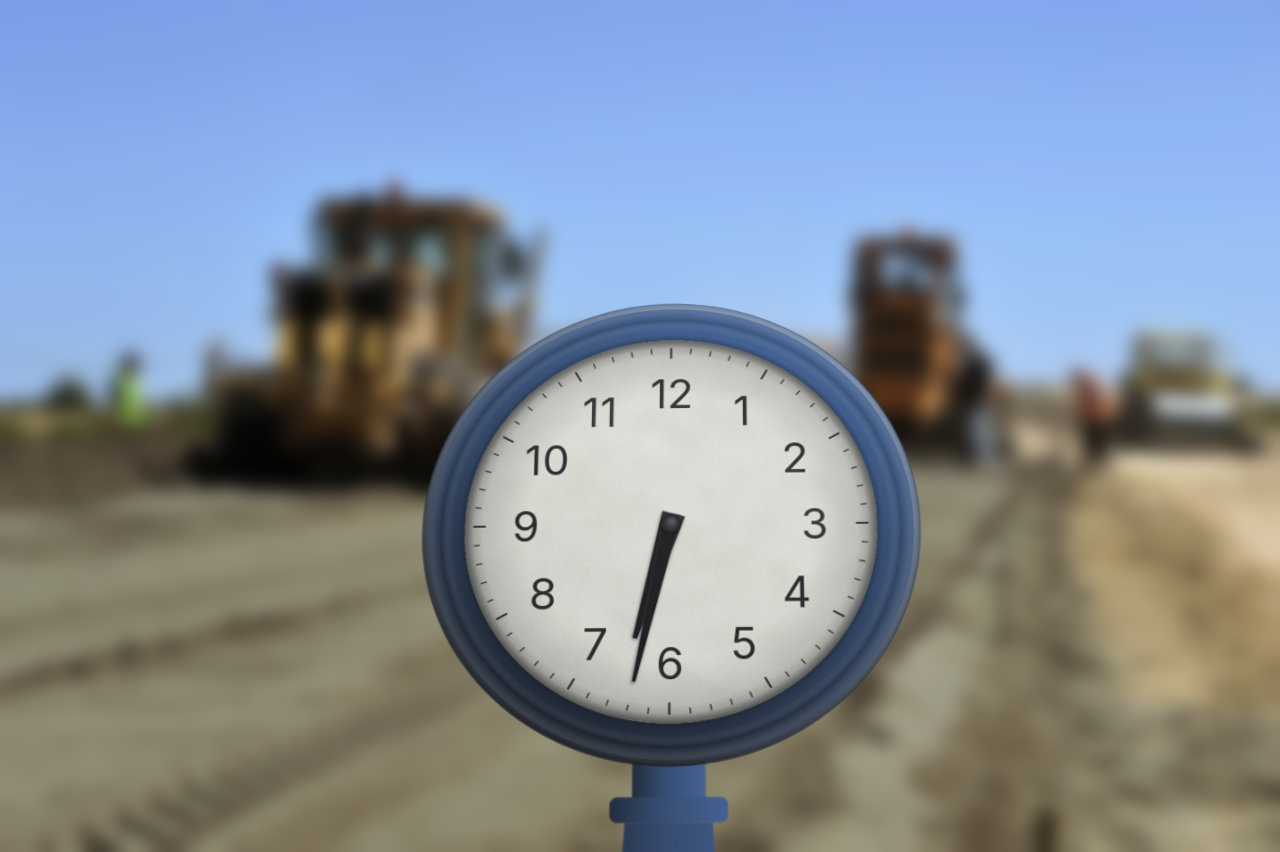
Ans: {"hour": 6, "minute": 32}
